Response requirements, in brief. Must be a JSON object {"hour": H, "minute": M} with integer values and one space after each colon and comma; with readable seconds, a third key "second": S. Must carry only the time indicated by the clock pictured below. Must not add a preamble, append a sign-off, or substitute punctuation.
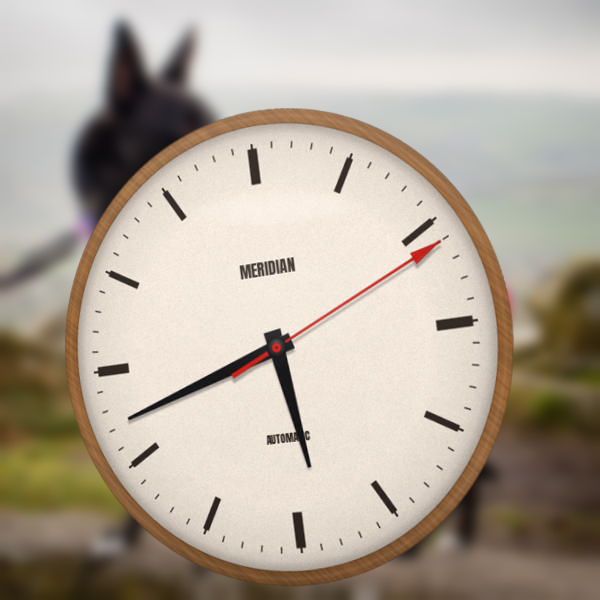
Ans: {"hour": 5, "minute": 42, "second": 11}
